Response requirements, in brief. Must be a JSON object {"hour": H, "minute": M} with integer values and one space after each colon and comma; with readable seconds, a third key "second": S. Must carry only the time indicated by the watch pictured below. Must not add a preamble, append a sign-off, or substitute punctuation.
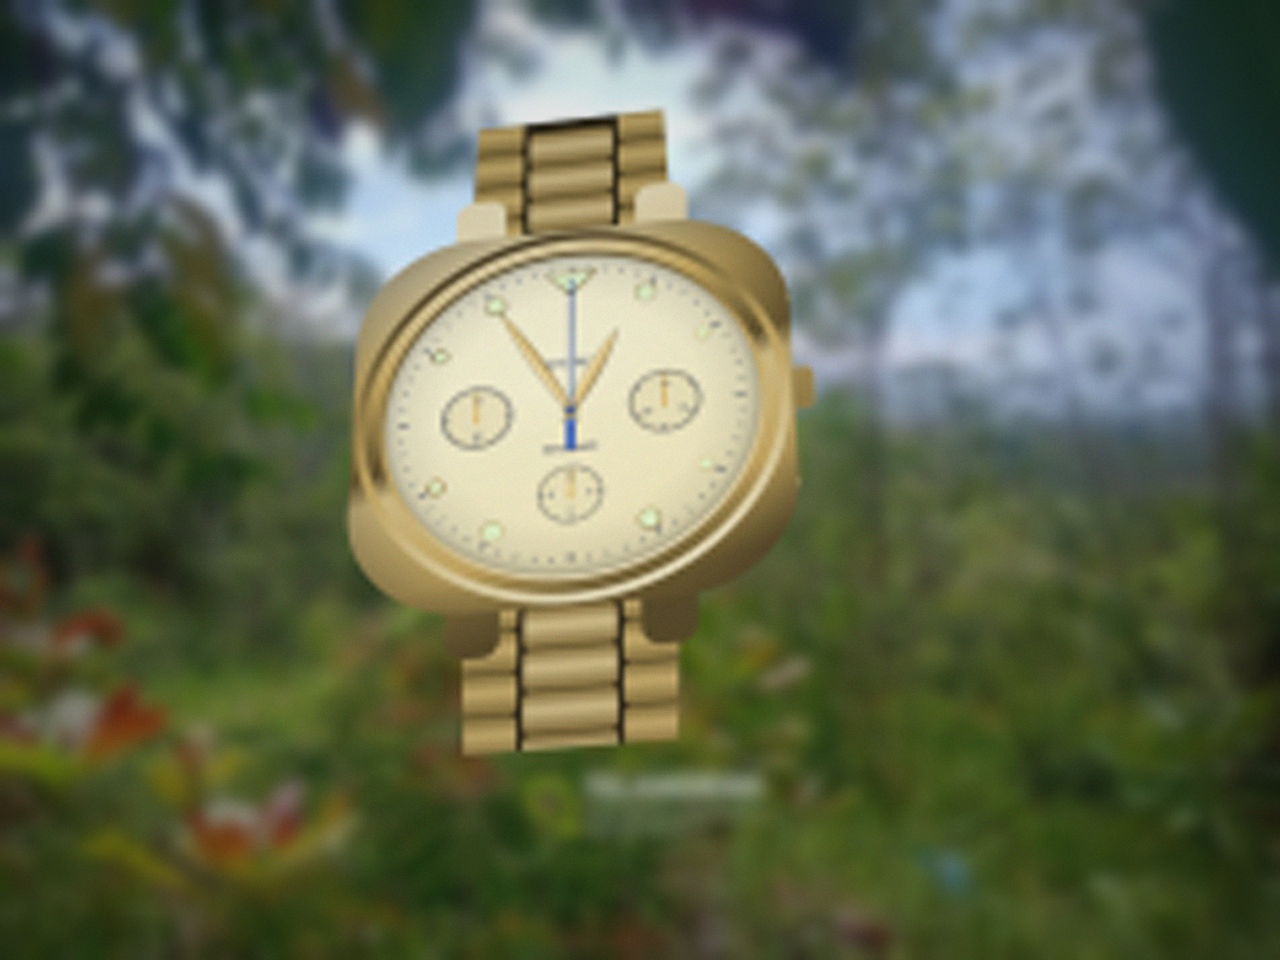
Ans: {"hour": 12, "minute": 55}
